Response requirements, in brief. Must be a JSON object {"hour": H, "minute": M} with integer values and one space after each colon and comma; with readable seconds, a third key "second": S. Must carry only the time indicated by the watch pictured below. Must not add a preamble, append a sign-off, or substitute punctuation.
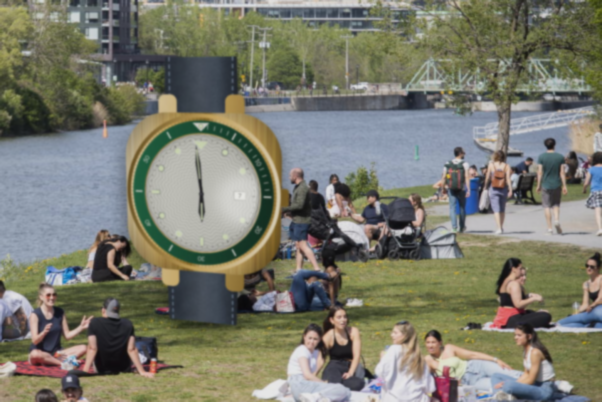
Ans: {"hour": 5, "minute": 59}
